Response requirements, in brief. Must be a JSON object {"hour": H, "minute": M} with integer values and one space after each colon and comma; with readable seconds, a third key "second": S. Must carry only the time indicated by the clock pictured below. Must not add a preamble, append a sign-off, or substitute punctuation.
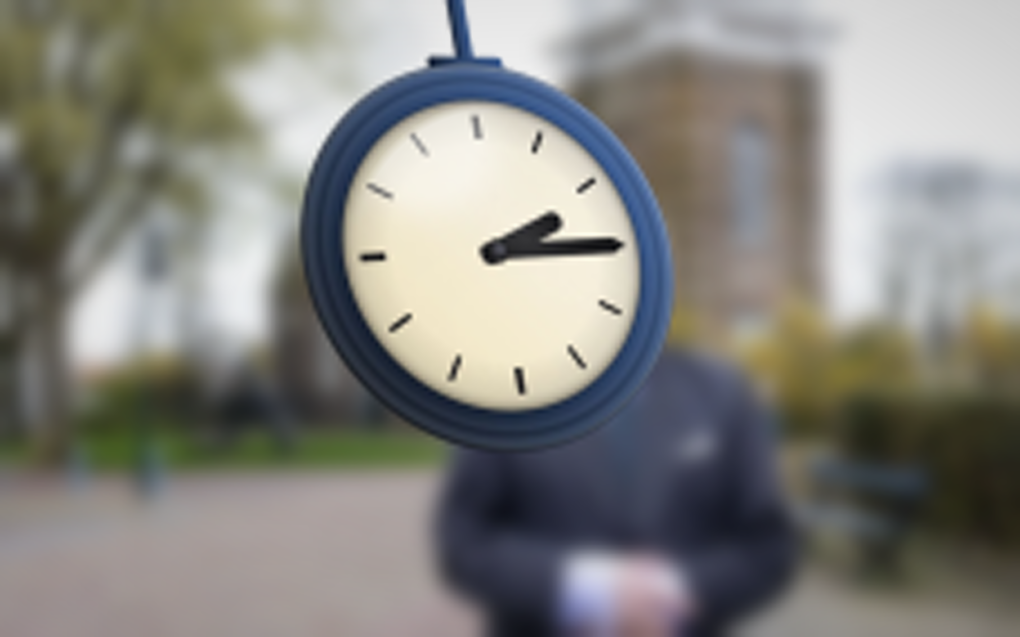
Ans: {"hour": 2, "minute": 15}
